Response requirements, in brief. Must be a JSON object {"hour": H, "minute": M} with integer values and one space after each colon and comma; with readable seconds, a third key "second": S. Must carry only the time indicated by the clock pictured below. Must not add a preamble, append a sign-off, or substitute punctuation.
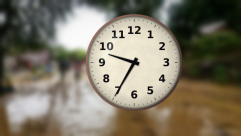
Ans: {"hour": 9, "minute": 35}
